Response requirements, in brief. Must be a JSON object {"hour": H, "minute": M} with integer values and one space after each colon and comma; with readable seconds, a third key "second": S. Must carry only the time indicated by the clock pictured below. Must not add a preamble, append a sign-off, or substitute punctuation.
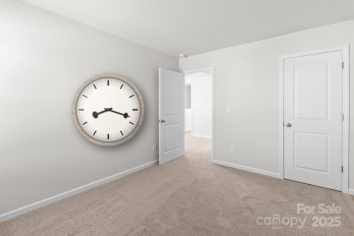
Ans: {"hour": 8, "minute": 18}
